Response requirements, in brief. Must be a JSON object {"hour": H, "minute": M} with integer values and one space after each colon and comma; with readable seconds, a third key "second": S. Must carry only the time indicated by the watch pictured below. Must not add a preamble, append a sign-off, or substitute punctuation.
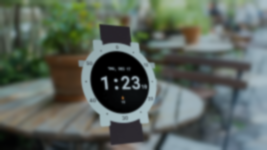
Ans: {"hour": 1, "minute": 23}
